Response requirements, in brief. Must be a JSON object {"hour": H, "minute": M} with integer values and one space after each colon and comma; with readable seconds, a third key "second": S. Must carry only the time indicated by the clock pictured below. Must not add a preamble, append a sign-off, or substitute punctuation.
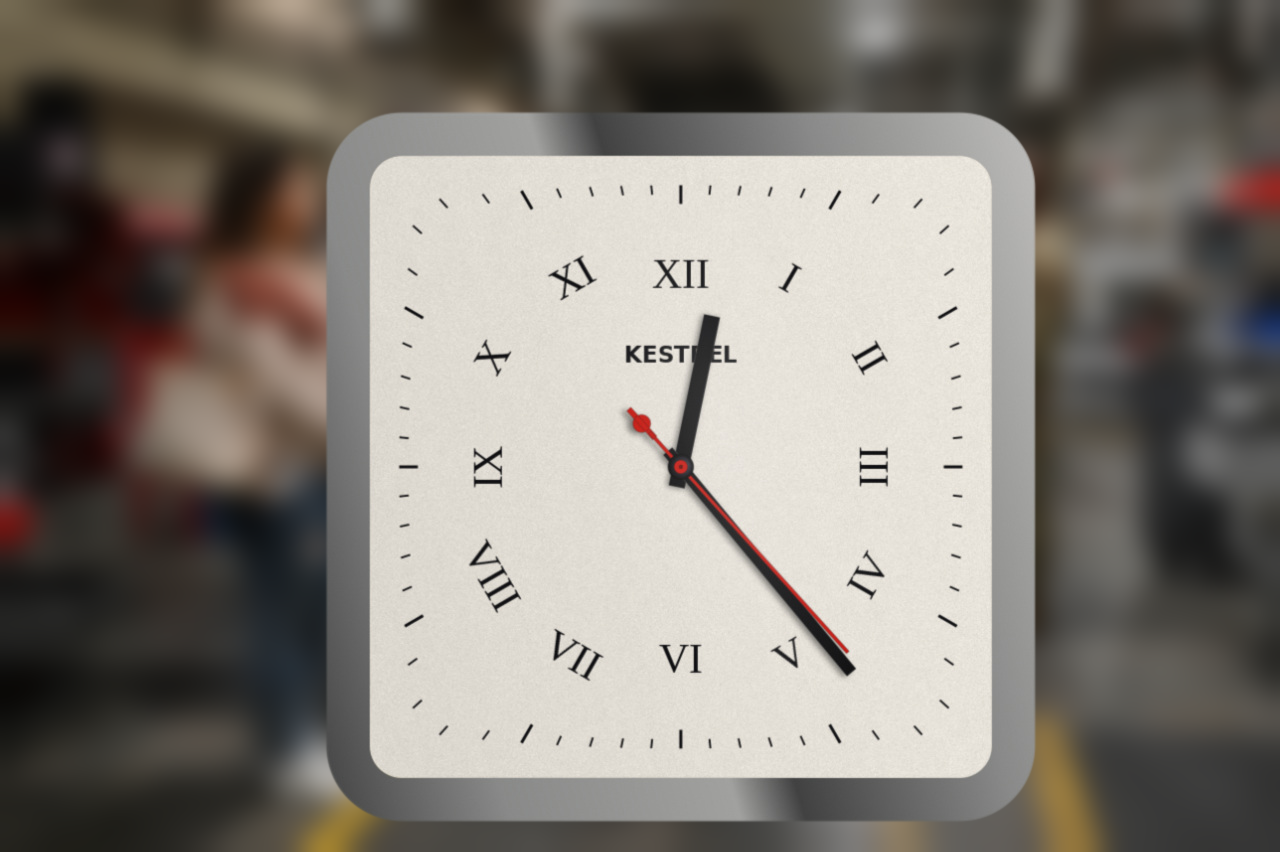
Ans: {"hour": 12, "minute": 23, "second": 23}
